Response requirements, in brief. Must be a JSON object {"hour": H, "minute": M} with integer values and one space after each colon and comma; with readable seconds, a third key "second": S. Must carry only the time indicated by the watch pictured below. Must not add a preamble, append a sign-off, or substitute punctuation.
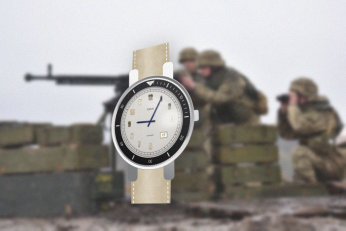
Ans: {"hour": 9, "minute": 5}
